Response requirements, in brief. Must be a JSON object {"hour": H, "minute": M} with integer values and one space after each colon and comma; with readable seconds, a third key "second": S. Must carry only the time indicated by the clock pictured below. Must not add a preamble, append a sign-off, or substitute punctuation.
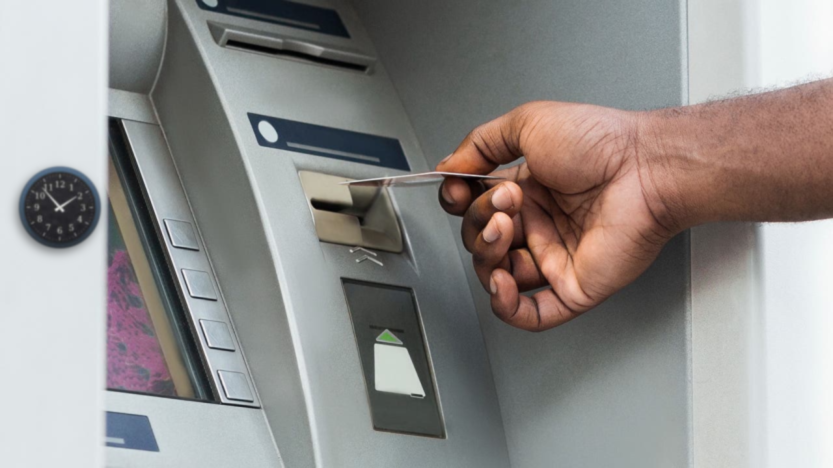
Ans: {"hour": 1, "minute": 53}
